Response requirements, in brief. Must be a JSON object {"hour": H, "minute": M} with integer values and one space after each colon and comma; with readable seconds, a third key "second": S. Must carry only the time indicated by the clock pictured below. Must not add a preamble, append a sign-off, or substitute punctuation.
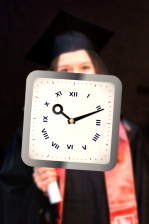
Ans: {"hour": 10, "minute": 11}
